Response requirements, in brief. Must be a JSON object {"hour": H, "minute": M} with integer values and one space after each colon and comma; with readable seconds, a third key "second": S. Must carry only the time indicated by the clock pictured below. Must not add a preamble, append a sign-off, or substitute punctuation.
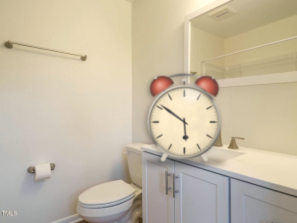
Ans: {"hour": 5, "minute": 51}
